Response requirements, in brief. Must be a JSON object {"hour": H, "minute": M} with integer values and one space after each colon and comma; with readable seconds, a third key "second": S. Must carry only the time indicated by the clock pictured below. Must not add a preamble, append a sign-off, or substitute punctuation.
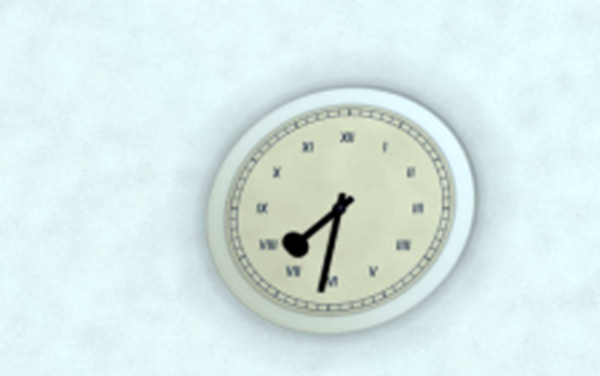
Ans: {"hour": 7, "minute": 31}
